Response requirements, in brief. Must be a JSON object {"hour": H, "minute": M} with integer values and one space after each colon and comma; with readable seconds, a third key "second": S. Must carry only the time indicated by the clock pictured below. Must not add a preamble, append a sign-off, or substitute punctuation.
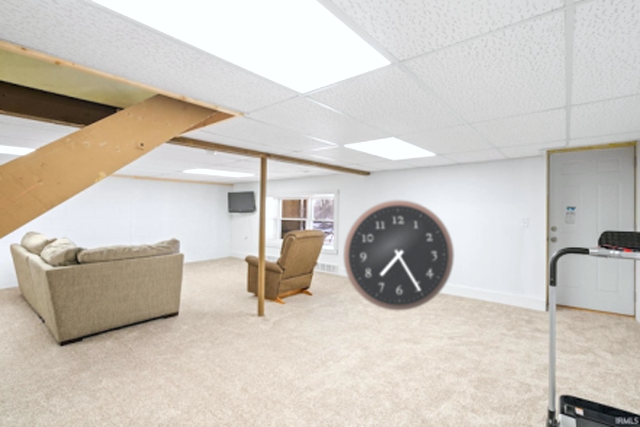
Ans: {"hour": 7, "minute": 25}
